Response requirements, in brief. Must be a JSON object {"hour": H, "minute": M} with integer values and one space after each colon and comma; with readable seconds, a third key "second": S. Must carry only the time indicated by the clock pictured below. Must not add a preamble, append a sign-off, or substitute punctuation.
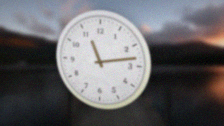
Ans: {"hour": 11, "minute": 13}
